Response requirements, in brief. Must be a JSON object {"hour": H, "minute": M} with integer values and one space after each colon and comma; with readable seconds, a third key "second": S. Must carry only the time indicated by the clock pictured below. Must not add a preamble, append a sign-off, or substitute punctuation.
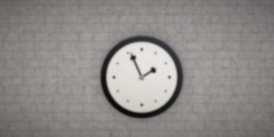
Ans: {"hour": 1, "minute": 56}
